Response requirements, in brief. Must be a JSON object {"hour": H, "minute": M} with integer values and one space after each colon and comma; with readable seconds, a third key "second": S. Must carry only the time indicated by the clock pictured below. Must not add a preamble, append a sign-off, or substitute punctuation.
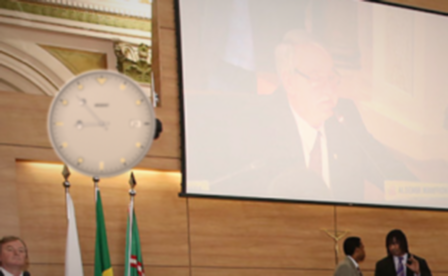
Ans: {"hour": 8, "minute": 53}
